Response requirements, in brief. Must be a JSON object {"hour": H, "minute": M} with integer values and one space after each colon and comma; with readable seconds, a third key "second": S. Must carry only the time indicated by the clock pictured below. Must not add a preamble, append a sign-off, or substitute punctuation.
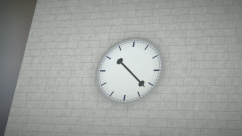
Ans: {"hour": 10, "minute": 22}
